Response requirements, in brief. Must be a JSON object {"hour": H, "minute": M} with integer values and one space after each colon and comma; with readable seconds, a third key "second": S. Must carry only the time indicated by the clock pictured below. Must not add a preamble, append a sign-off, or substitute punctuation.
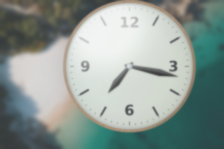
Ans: {"hour": 7, "minute": 17}
